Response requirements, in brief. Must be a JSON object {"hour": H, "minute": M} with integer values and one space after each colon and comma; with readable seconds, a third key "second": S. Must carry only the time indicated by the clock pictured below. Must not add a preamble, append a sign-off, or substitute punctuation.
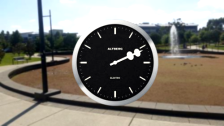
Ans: {"hour": 2, "minute": 11}
